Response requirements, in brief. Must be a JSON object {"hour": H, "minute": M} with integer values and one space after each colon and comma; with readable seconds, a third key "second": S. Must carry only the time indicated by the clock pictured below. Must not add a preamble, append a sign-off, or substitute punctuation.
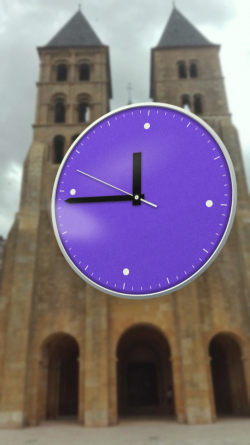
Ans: {"hour": 11, "minute": 43, "second": 48}
